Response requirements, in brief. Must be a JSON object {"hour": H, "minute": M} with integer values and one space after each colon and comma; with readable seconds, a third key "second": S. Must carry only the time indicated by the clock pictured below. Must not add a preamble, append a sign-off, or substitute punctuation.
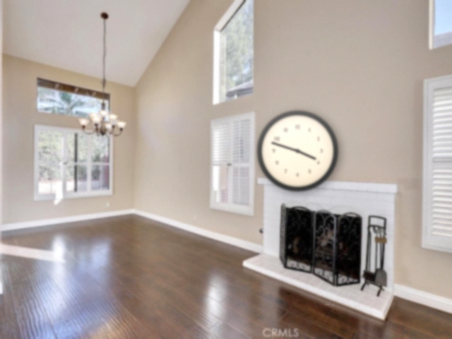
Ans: {"hour": 3, "minute": 48}
